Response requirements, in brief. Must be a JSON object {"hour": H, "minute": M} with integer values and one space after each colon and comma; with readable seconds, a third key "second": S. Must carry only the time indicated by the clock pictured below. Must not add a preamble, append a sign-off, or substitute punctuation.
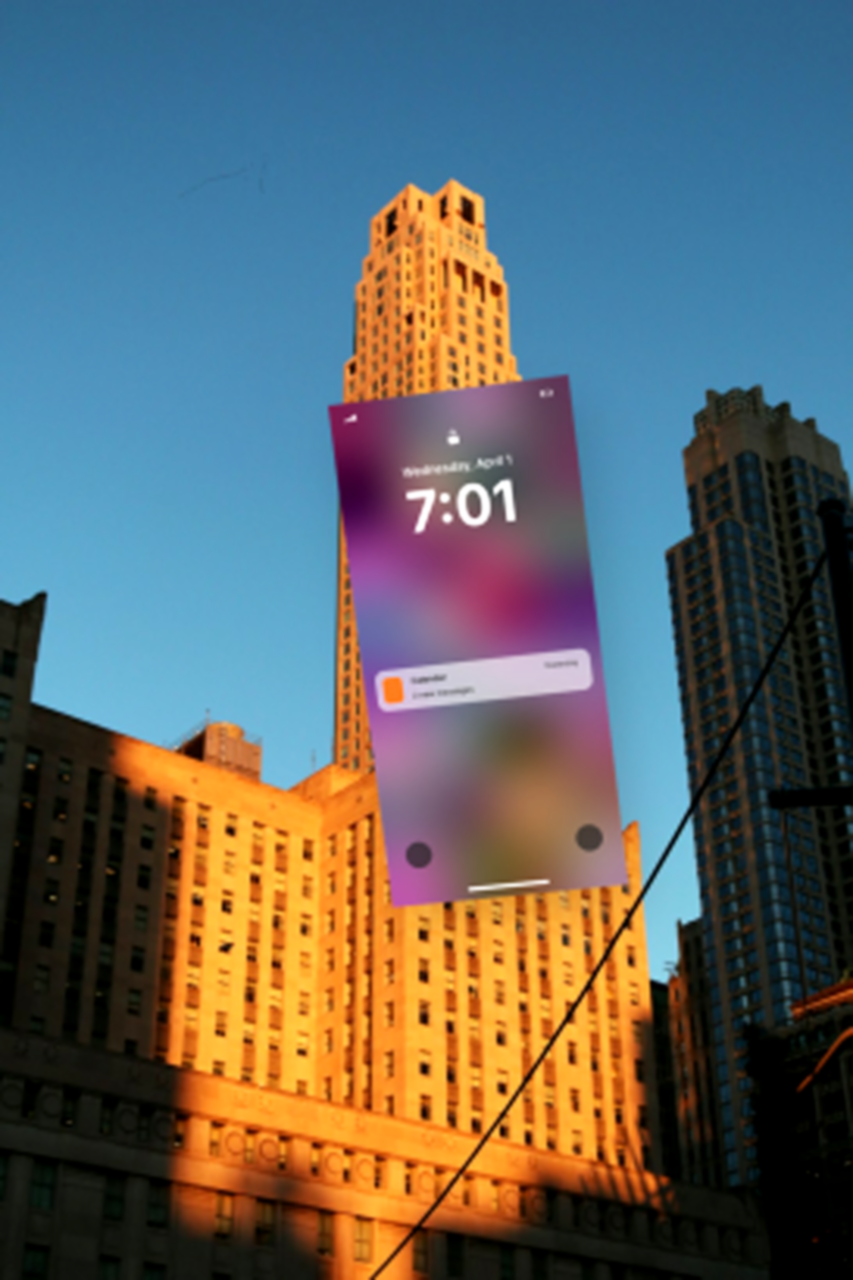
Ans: {"hour": 7, "minute": 1}
